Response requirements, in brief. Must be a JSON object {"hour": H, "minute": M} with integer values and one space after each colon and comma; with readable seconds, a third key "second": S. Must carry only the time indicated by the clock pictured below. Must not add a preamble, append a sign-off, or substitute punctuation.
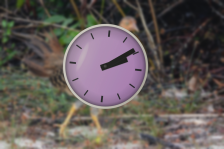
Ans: {"hour": 2, "minute": 9}
